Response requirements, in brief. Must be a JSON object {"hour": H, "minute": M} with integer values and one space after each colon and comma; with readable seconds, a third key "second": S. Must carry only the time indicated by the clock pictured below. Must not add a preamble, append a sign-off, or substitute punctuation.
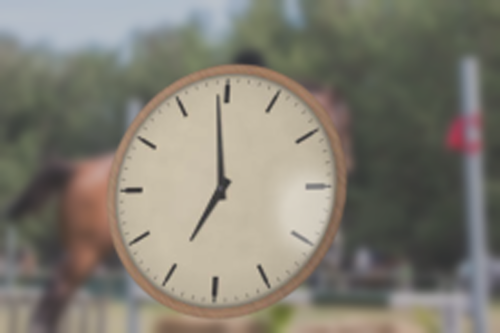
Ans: {"hour": 6, "minute": 59}
